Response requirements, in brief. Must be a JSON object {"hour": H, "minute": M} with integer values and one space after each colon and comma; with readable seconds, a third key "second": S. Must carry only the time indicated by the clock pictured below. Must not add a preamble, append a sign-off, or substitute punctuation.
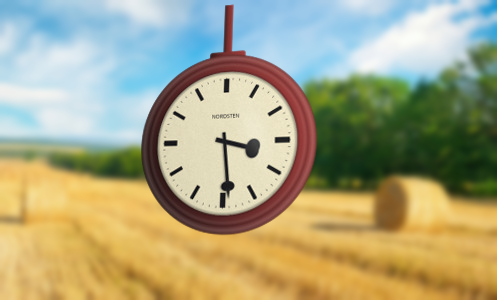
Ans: {"hour": 3, "minute": 29}
